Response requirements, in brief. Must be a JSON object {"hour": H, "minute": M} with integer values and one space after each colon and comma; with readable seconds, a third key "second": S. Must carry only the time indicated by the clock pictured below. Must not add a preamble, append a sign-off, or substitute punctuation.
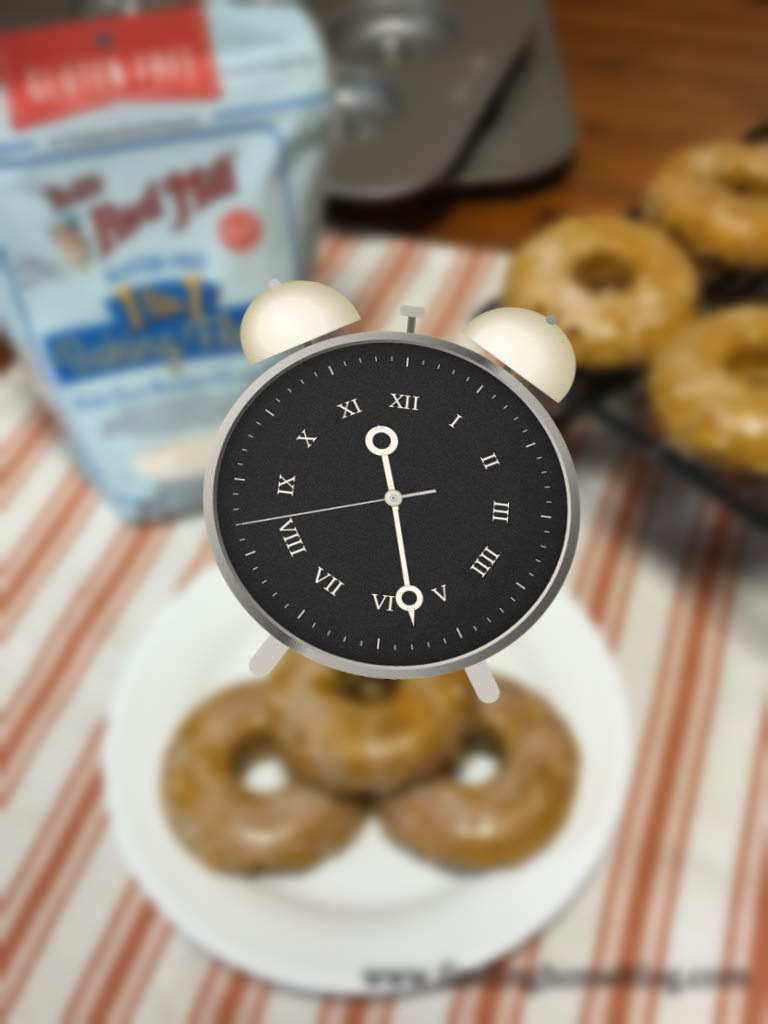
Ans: {"hour": 11, "minute": 27, "second": 42}
